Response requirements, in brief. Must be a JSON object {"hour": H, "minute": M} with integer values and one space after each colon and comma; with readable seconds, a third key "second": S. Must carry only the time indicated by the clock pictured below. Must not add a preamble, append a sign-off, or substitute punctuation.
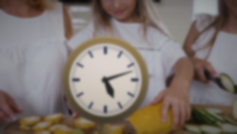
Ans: {"hour": 5, "minute": 12}
